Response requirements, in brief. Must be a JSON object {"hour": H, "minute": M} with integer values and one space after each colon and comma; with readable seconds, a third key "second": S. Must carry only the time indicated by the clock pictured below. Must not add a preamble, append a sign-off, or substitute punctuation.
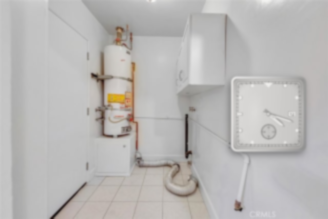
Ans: {"hour": 4, "minute": 18}
